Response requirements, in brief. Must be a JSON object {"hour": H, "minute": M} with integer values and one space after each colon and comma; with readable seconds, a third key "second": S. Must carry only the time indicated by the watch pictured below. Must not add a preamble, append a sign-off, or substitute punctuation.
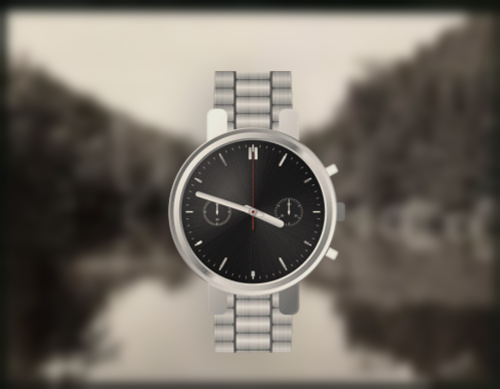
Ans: {"hour": 3, "minute": 48}
